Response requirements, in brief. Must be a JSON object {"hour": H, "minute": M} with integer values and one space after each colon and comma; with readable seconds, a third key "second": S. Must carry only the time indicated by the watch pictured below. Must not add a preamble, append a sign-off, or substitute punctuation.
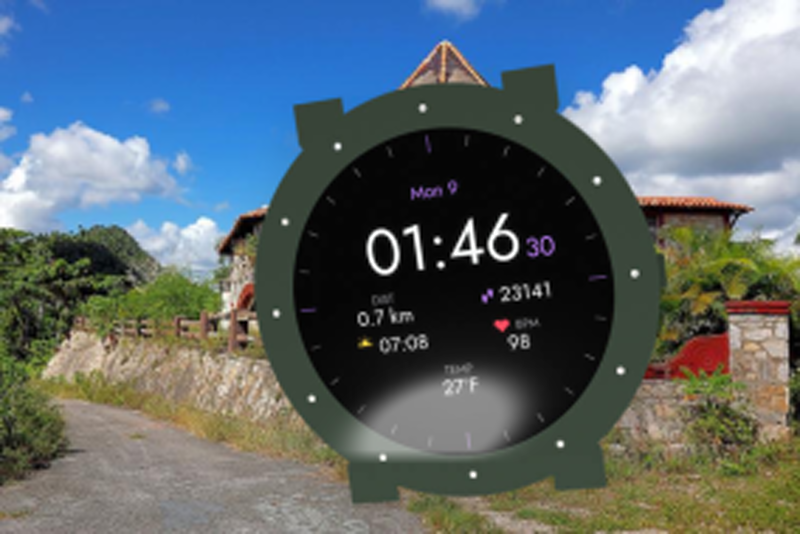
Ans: {"hour": 1, "minute": 46, "second": 30}
